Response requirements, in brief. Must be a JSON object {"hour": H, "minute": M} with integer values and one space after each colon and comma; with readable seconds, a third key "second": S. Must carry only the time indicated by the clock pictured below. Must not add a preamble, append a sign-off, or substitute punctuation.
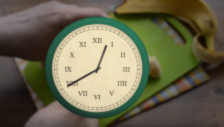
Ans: {"hour": 12, "minute": 40}
